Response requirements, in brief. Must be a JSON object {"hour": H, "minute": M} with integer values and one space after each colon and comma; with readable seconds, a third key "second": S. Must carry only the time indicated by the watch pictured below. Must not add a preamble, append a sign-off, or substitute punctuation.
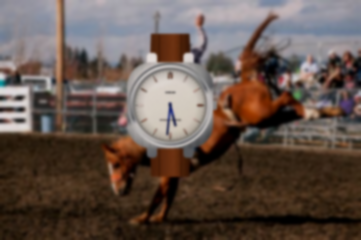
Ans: {"hour": 5, "minute": 31}
